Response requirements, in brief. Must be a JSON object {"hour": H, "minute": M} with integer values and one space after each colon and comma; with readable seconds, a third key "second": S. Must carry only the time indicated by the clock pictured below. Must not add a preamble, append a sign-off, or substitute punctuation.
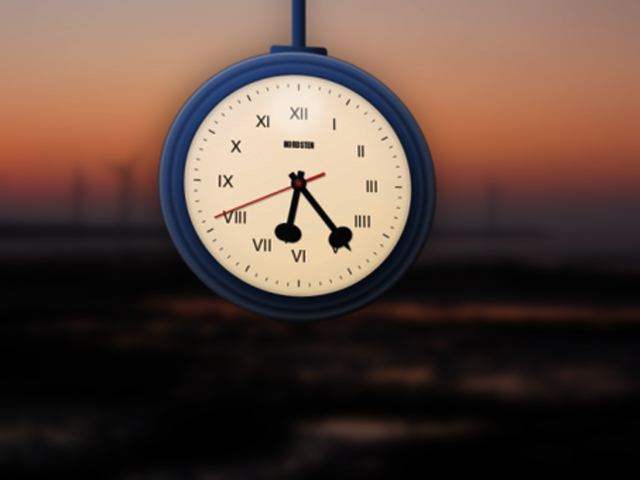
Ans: {"hour": 6, "minute": 23, "second": 41}
